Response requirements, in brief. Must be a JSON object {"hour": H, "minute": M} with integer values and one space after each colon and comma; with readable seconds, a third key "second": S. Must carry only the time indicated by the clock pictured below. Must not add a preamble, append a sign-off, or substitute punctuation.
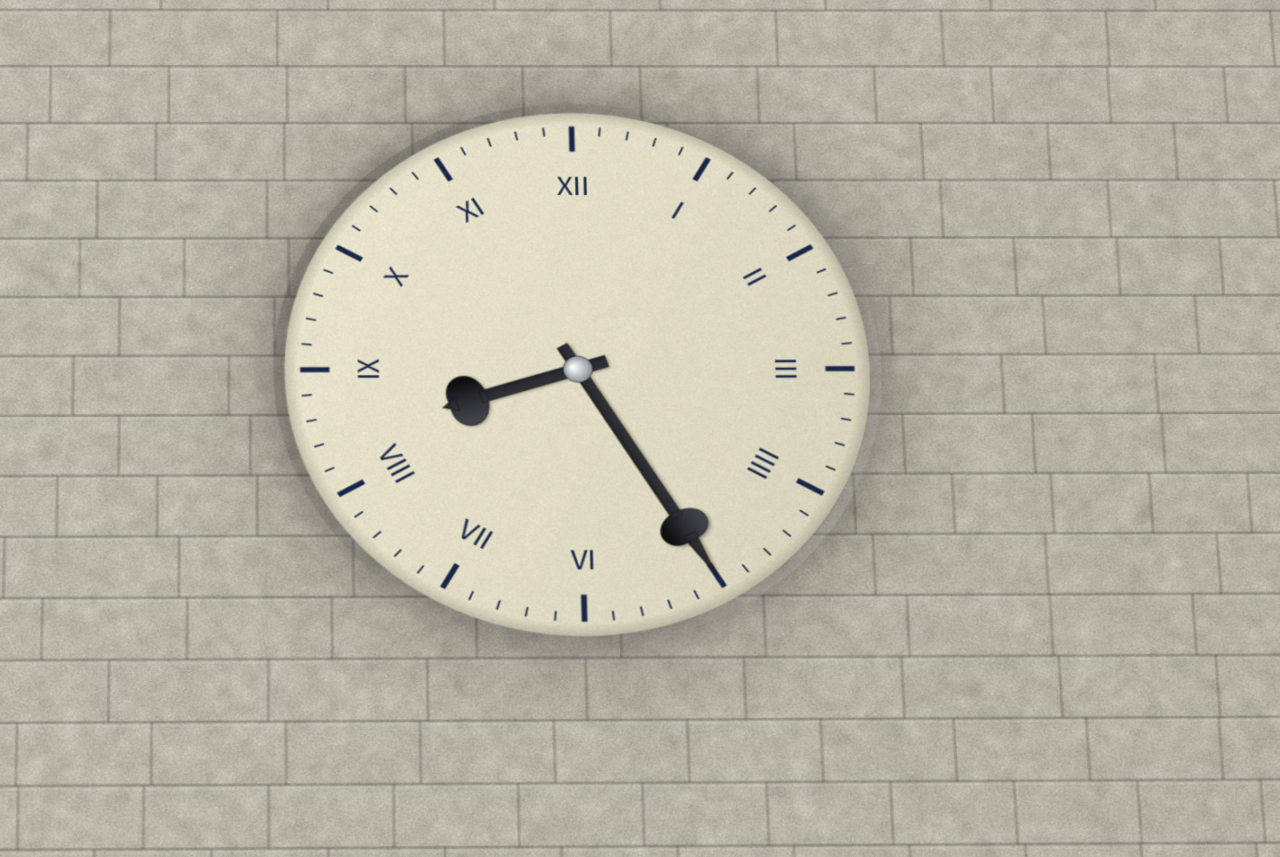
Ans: {"hour": 8, "minute": 25}
